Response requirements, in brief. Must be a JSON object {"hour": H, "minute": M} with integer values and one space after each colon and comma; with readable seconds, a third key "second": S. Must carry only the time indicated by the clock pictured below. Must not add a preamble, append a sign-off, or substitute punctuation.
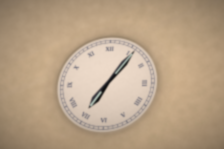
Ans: {"hour": 7, "minute": 6}
